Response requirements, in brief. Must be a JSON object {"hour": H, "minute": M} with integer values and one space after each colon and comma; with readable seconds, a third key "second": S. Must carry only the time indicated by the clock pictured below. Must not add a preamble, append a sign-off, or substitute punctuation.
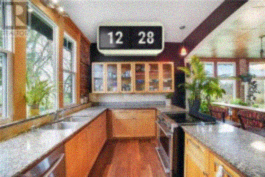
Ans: {"hour": 12, "minute": 28}
